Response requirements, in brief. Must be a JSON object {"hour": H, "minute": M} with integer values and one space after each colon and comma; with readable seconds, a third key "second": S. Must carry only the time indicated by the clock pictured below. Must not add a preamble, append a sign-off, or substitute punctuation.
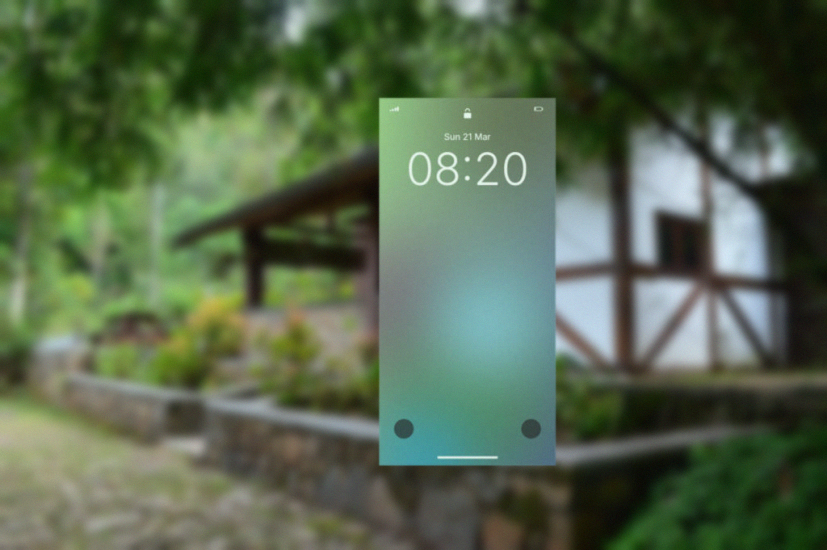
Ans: {"hour": 8, "minute": 20}
